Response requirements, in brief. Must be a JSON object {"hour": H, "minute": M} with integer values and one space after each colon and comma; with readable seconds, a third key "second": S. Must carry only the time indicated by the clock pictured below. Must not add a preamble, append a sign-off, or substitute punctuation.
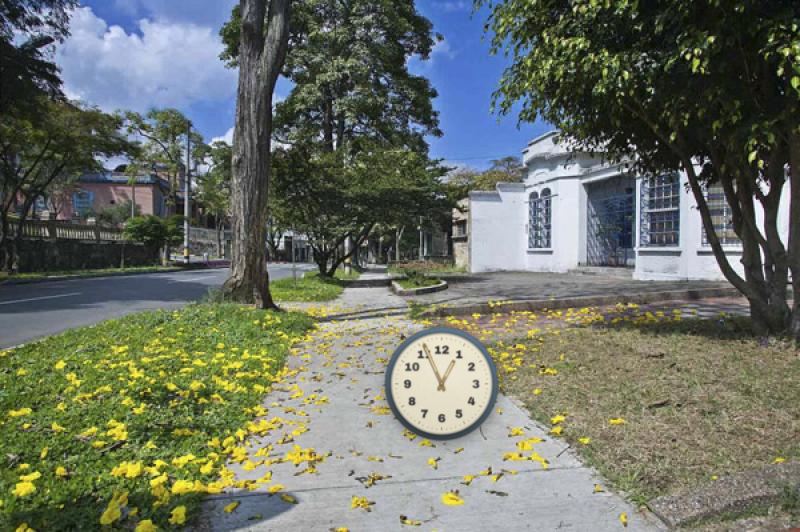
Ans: {"hour": 12, "minute": 56}
